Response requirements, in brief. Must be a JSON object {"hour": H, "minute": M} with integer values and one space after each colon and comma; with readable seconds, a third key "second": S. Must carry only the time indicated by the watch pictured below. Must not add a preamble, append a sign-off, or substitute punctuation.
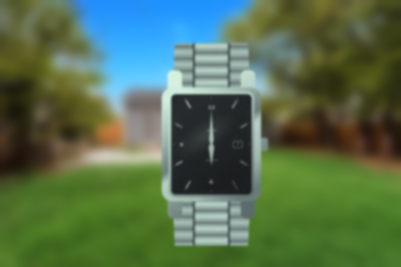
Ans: {"hour": 6, "minute": 0}
